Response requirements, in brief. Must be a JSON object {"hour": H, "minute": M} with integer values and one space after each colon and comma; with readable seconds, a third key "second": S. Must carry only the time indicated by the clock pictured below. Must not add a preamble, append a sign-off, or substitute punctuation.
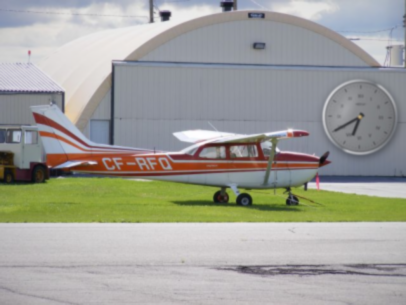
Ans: {"hour": 6, "minute": 40}
